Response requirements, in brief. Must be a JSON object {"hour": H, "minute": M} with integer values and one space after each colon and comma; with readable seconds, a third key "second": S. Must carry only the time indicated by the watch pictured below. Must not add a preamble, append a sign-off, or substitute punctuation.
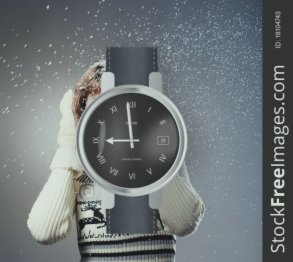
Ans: {"hour": 8, "minute": 59}
